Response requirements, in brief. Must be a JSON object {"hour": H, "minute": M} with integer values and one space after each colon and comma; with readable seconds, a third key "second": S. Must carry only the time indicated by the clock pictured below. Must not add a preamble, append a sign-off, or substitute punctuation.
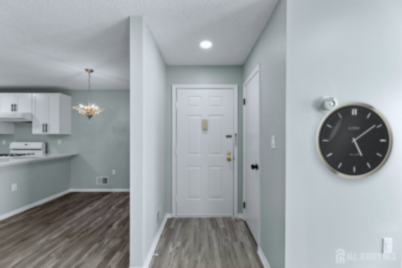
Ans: {"hour": 5, "minute": 9}
